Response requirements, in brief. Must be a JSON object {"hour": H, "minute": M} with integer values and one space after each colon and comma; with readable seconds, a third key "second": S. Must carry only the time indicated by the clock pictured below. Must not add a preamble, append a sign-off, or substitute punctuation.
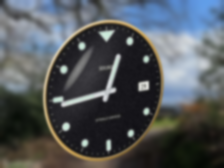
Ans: {"hour": 12, "minute": 44}
